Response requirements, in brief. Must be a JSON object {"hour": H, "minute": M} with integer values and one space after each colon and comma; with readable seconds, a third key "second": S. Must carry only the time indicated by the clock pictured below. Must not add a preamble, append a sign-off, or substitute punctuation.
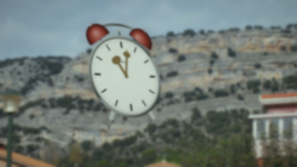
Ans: {"hour": 11, "minute": 2}
